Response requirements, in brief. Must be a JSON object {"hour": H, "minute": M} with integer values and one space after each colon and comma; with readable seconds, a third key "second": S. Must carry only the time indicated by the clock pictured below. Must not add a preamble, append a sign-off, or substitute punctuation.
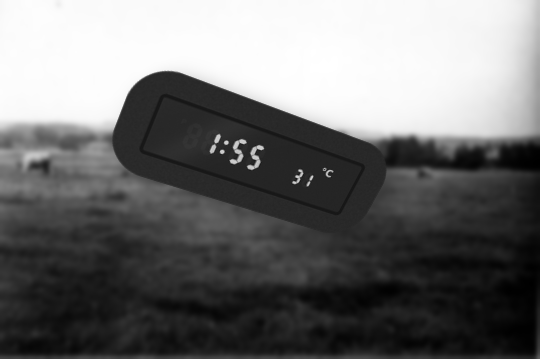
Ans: {"hour": 1, "minute": 55}
